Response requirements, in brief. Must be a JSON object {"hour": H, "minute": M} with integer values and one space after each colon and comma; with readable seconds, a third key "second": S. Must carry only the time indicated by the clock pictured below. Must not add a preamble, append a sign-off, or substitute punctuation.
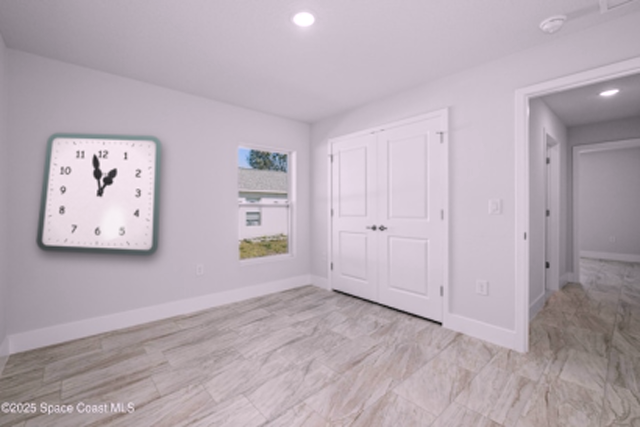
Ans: {"hour": 12, "minute": 58}
